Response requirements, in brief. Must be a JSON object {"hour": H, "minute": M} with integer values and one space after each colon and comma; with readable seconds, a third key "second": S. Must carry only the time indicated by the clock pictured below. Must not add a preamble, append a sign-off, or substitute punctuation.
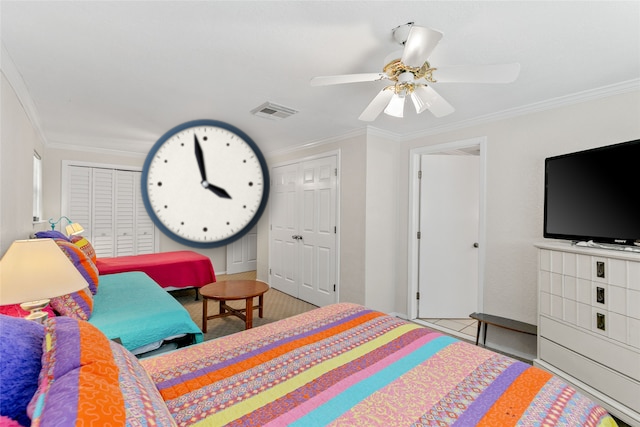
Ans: {"hour": 3, "minute": 58}
